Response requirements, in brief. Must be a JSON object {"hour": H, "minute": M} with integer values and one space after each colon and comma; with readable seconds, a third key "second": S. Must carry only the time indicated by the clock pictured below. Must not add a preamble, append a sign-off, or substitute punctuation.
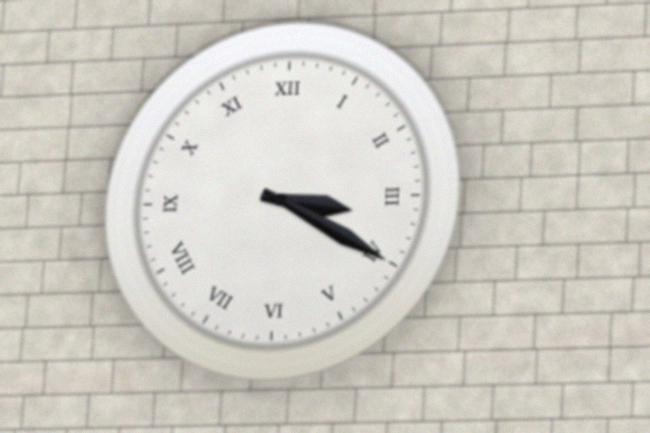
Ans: {"hour": 3, "minute": 20}
